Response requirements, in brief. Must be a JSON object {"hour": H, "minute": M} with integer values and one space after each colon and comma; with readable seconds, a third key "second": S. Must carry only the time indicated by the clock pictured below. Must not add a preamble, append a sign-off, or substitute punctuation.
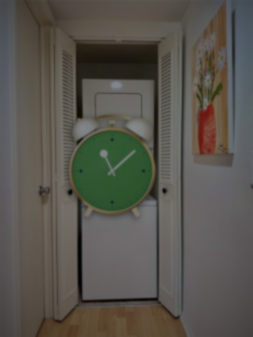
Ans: {"hour": 11, "minute": 8}
